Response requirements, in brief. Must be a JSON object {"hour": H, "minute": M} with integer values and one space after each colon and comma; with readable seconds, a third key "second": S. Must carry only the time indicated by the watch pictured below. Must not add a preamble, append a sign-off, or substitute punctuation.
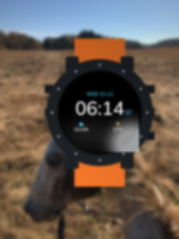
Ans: {"hour": 6, "minute": 14}
